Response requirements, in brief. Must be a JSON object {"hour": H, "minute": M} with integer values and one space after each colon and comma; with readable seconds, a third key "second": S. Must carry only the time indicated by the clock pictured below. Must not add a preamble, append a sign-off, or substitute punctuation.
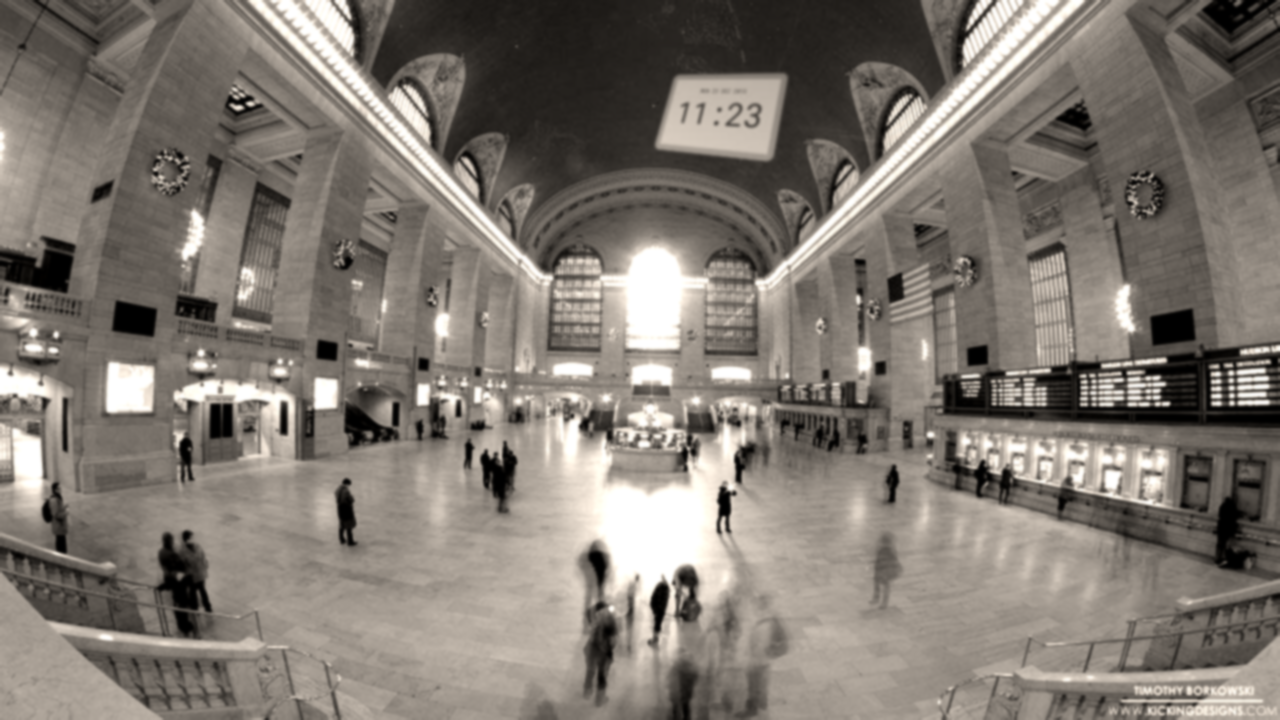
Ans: {"hour": 11, "minute": 23}
